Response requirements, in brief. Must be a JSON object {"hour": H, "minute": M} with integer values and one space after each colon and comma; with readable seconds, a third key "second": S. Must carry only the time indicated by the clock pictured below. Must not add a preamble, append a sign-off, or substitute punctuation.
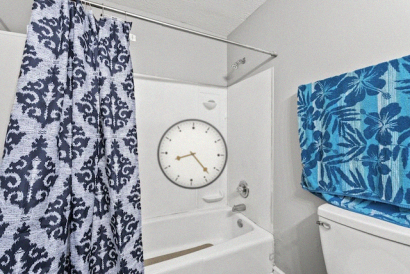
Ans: {"hour": 8, "minute": 23}
